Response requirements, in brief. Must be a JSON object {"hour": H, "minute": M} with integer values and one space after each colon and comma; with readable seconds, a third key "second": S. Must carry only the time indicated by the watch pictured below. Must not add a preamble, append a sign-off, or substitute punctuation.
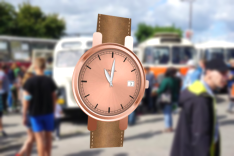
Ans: {"hour": 11, "minute": 1}
